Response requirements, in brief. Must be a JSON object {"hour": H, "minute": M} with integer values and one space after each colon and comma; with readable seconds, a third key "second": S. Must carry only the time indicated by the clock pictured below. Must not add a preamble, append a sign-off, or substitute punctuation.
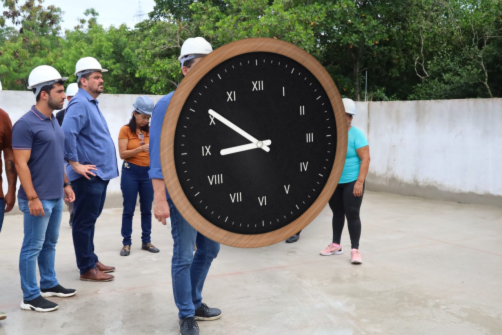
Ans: {"hour": 8, "minute": 51}
